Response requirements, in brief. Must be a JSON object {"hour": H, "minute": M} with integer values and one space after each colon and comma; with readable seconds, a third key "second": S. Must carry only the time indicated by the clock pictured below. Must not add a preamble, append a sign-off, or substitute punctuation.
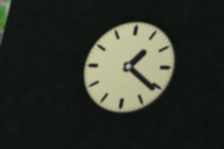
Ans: {"hour": 1, "minute": 21}
